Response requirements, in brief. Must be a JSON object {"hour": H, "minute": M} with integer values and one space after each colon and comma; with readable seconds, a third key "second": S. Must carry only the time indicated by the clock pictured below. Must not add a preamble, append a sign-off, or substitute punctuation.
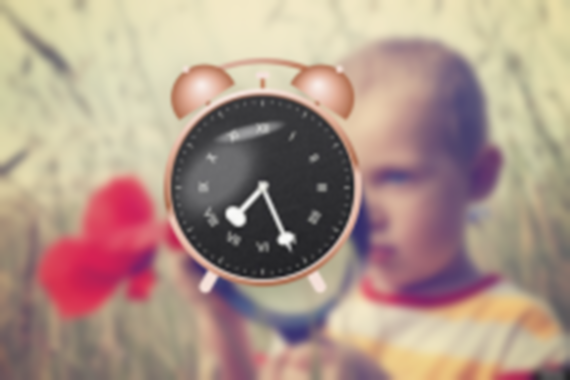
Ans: {"hour": 7, "minute": 26}
